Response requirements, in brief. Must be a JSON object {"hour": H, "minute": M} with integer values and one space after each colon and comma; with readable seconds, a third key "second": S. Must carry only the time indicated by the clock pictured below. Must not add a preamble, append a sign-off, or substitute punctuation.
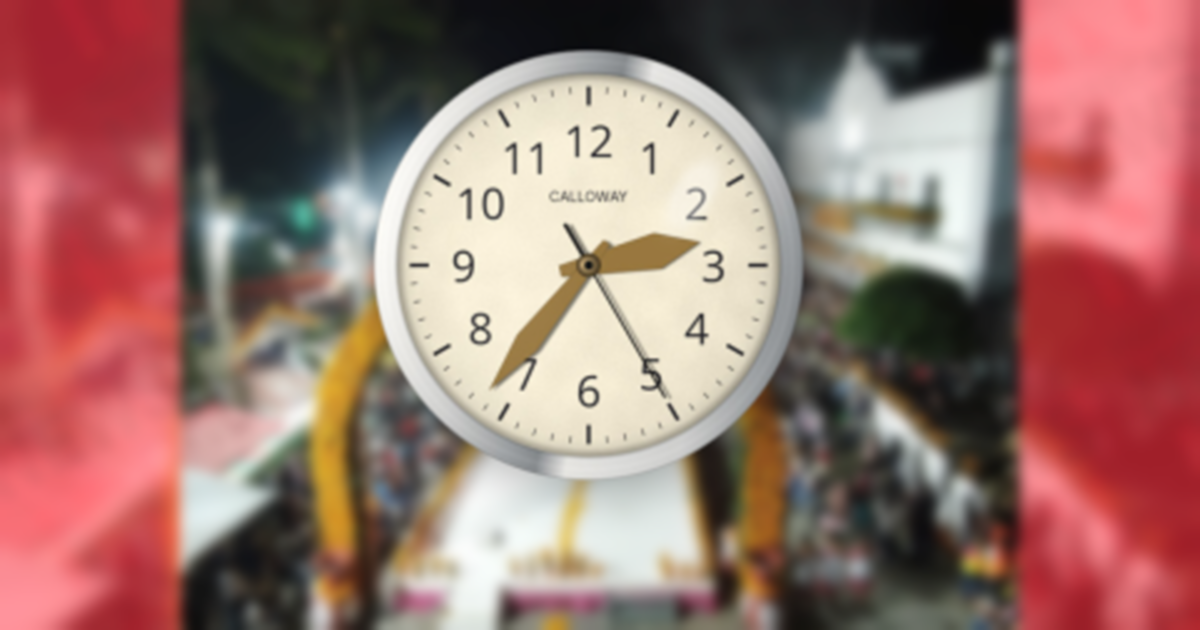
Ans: {"hour": 2, "minute": 36, "second": 25}
